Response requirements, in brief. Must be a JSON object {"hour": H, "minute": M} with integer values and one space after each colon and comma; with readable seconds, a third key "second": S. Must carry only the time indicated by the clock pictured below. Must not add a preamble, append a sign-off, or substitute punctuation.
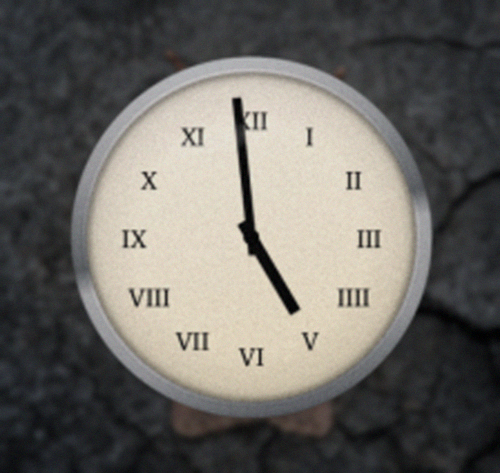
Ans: {"hour": 4, "minute": 59}
